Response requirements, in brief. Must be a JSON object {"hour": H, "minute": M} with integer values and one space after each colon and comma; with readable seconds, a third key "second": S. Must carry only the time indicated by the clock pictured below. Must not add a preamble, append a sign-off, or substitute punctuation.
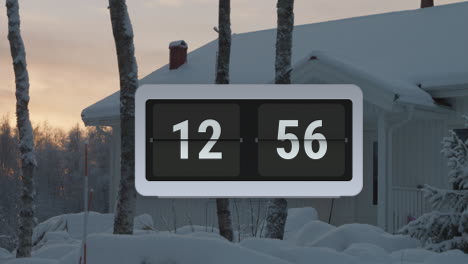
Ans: {"hour": 12, "minute": 56}
